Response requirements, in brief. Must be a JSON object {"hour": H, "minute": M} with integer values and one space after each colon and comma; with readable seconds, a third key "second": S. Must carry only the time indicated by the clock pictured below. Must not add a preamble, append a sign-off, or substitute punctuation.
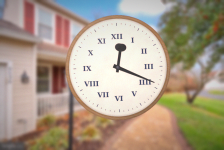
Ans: {"hour": 12, "minute": 19}
